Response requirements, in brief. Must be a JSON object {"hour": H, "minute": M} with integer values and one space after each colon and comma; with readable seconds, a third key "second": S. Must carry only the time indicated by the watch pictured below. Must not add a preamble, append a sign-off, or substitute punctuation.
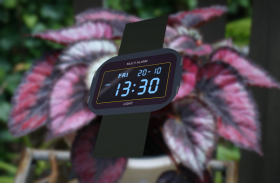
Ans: {"hour": 13, "minute": 30}
